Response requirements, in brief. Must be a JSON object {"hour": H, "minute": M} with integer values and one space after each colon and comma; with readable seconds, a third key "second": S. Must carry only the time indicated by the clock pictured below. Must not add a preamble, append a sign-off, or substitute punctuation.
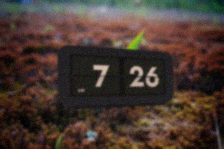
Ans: {"hour": 7, "minute": 26}
